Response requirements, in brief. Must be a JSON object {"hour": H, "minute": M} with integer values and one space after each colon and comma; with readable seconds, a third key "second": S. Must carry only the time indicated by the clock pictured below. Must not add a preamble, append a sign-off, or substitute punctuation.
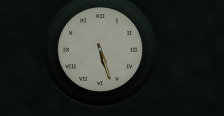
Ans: {"hour": 5, "minute": 27}
